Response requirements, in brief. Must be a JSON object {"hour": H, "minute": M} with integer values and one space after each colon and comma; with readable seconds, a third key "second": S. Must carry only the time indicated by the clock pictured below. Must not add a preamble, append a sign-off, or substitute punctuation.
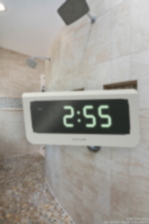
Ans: {"hour": 2, "minute": 55}
